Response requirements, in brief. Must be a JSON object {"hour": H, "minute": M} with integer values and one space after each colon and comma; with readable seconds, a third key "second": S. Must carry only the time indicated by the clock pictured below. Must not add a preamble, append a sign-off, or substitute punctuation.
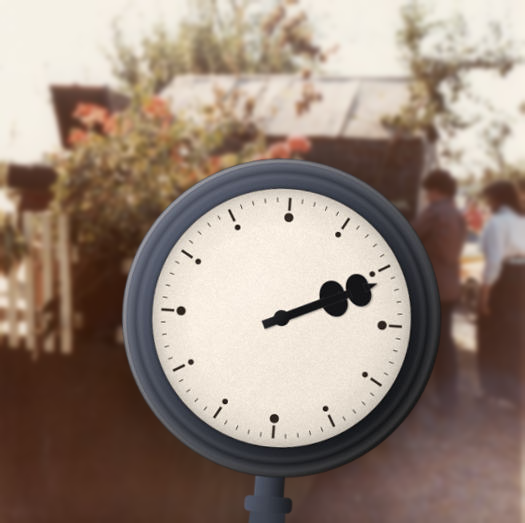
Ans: {"hour": 2, "minute": 11}
